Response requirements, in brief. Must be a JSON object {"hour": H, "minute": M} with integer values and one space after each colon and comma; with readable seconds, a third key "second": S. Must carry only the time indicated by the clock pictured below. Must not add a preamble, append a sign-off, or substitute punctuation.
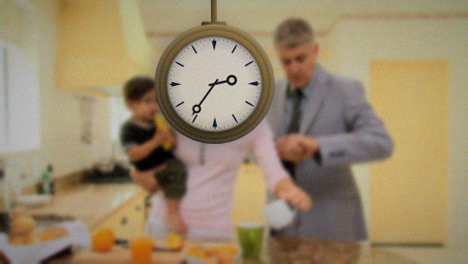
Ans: {"hour": 2, "minute": 36}
